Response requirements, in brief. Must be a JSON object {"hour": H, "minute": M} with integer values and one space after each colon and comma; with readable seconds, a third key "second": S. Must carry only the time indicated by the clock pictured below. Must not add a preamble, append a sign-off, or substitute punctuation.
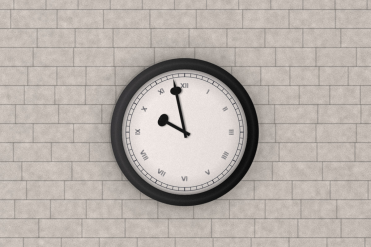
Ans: {"hour": 9, "minute": 58}
